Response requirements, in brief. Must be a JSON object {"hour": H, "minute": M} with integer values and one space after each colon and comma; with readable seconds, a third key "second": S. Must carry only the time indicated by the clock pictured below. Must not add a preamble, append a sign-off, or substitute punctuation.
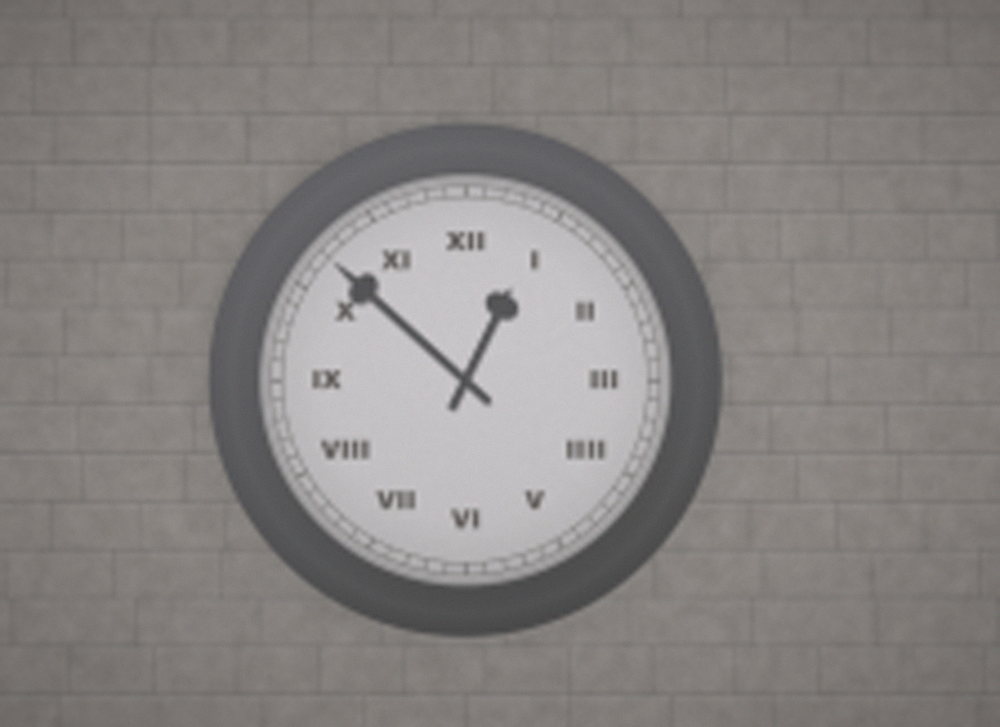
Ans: {"hour": 12, "minute": 52}
